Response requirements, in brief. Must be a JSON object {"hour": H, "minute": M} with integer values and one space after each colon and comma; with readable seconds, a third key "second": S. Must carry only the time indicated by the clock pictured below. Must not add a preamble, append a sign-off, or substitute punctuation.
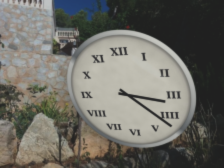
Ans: {"hour": 3, "minute": 22}
